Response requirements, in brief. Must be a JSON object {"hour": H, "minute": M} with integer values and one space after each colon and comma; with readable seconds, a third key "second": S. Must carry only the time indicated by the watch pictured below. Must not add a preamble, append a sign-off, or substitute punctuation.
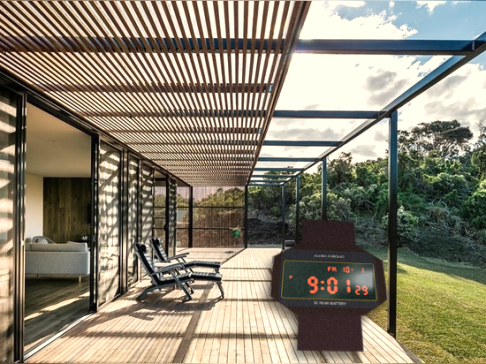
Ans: {"hour": 9, "minute": 1, "second": 29}
